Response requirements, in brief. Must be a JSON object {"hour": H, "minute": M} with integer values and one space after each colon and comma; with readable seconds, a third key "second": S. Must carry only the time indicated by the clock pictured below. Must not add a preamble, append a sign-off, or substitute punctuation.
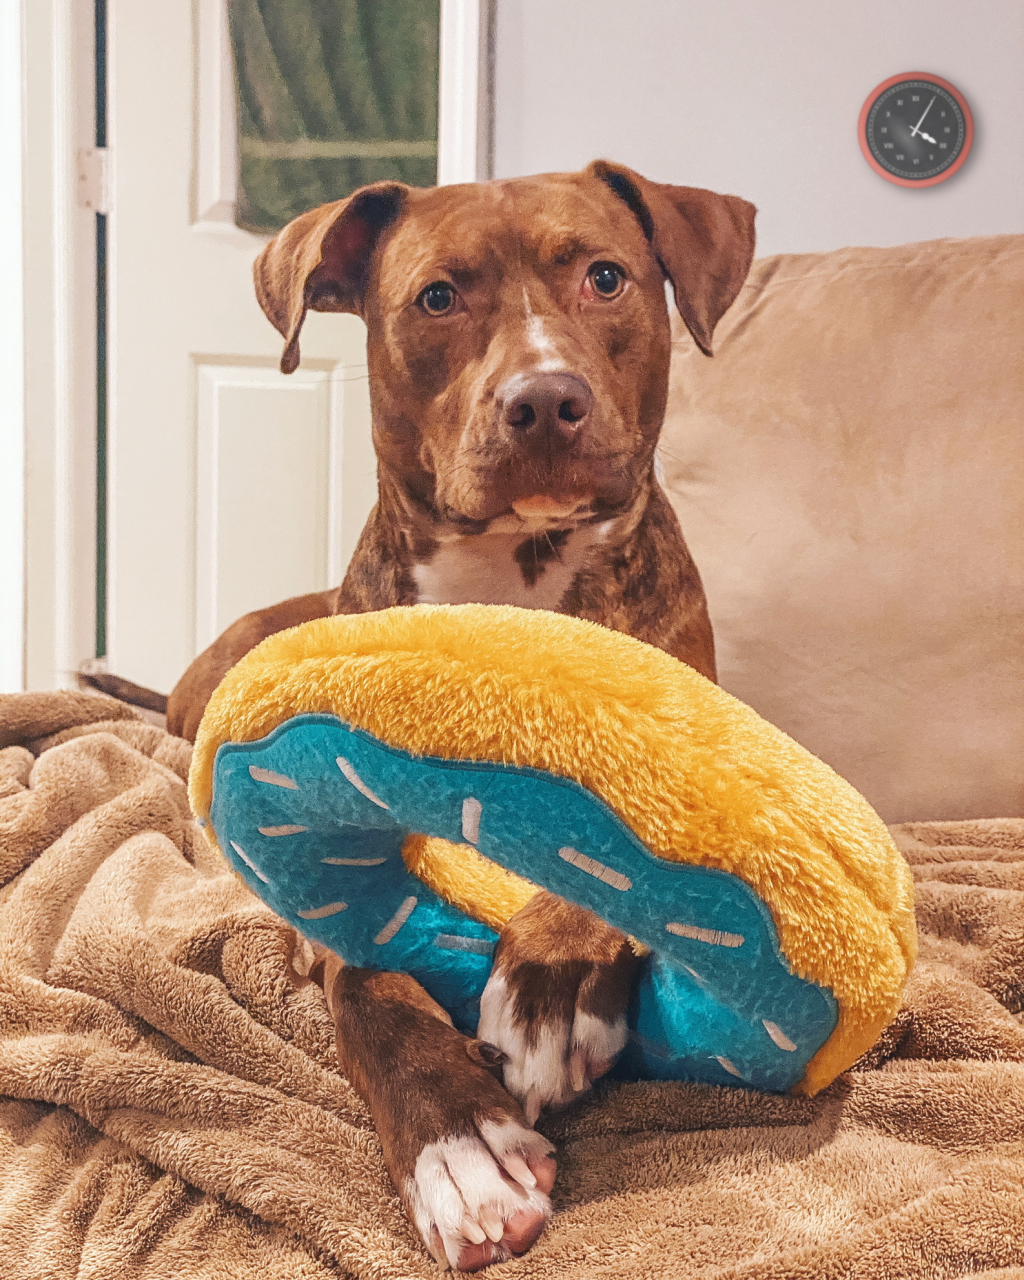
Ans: {"hour": 4, "minute": 5}
